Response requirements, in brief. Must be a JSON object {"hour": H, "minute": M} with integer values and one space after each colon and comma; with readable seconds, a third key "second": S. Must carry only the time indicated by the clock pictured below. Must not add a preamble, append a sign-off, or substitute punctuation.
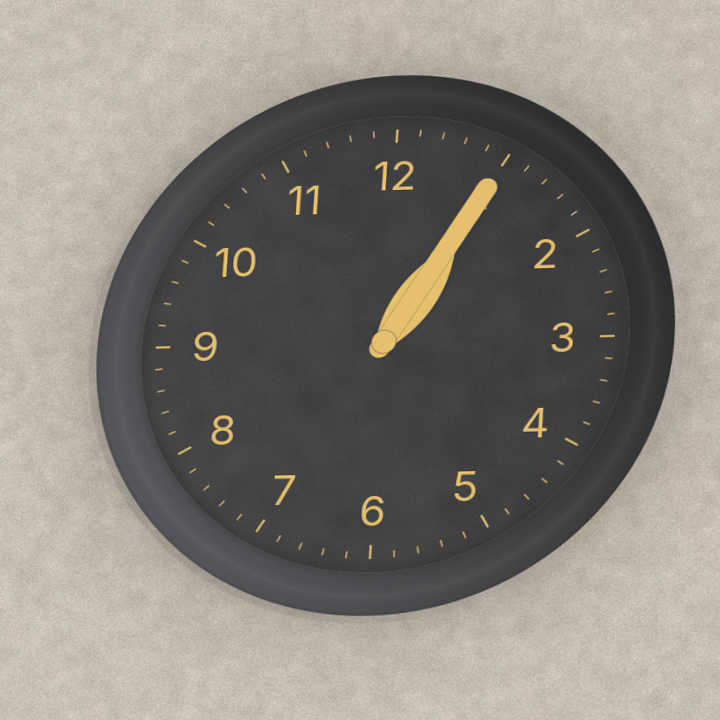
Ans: {"hour": 1, "minute": 5}
